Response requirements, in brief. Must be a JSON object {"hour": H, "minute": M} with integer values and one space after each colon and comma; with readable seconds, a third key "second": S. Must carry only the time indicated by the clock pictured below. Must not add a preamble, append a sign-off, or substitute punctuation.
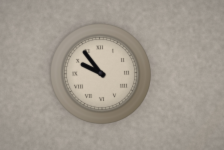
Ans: {"hour": 9, "minute": 54}
